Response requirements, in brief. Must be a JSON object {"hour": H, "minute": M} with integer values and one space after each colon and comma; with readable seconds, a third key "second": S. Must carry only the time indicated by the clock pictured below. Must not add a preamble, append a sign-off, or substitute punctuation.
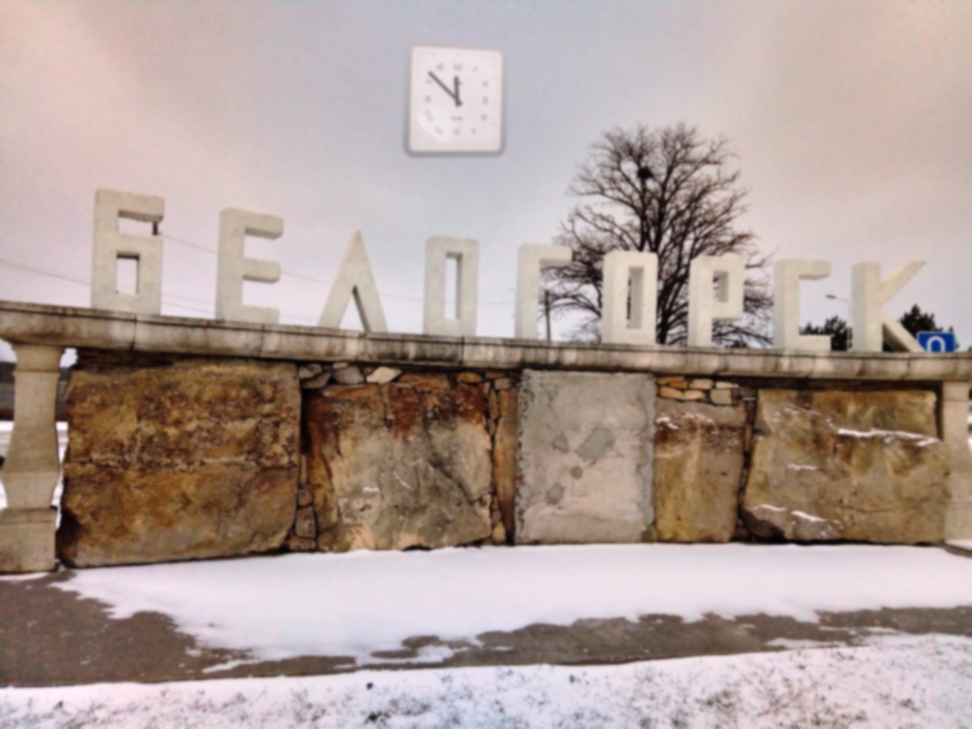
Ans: {"hour": 11, "minute": 52}
